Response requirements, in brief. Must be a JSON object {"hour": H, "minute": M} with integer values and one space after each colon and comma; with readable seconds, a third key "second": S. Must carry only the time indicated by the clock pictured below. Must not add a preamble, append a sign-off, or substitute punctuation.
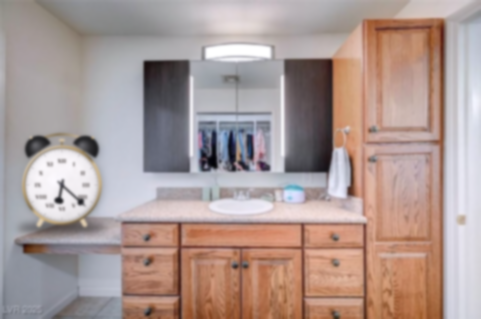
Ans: {"hour": 6, "minute": 22}
